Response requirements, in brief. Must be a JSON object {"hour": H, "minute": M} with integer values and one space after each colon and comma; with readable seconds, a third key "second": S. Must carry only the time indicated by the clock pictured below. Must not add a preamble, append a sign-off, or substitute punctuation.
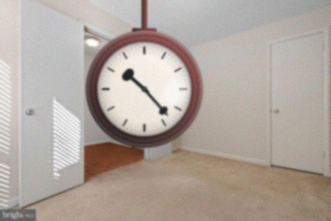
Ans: {"hour": 10, "minute": 23}
